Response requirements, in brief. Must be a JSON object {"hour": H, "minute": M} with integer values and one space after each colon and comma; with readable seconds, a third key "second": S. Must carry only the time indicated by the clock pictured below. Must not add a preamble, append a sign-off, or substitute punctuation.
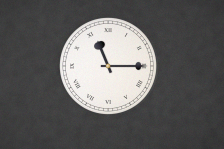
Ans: {"hour": 11, "minute": 15}
